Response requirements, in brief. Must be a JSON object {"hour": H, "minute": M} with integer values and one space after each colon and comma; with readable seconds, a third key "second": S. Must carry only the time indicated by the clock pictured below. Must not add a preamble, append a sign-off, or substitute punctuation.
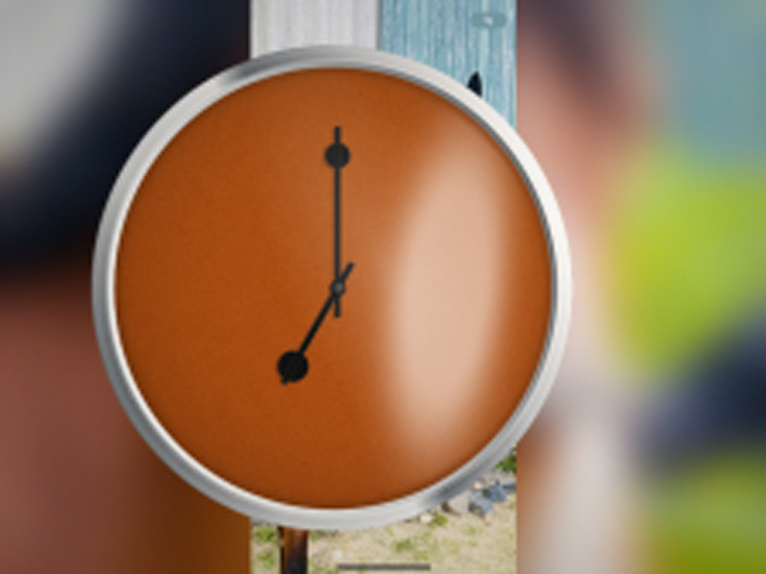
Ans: {"hour": 7, "minute": 0}
